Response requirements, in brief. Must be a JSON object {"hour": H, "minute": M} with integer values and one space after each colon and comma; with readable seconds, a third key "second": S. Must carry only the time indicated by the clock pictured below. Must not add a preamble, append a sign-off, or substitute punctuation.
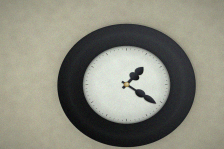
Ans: {"hour": 1, "minute": 21}
